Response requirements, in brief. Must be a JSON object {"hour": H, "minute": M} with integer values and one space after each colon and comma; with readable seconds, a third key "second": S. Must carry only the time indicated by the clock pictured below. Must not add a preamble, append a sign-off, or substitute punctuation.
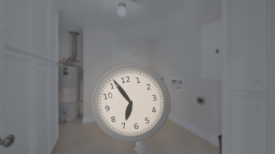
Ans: {"hour": 6, "minute": 56}
